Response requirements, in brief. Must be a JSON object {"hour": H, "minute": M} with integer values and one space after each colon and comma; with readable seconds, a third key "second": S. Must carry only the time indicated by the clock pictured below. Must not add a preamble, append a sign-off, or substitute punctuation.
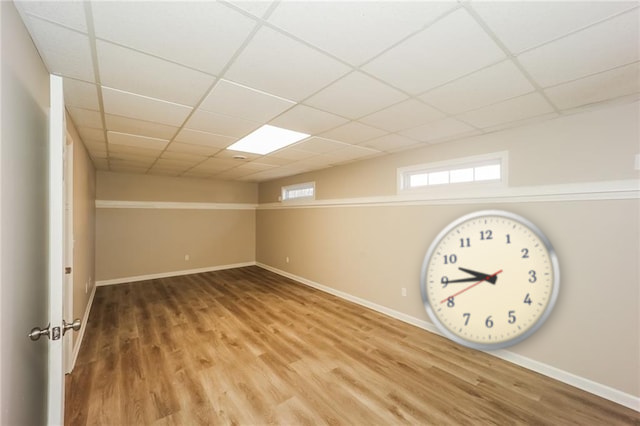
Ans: {"hour": 9, "minute": 44, "second": 41}
